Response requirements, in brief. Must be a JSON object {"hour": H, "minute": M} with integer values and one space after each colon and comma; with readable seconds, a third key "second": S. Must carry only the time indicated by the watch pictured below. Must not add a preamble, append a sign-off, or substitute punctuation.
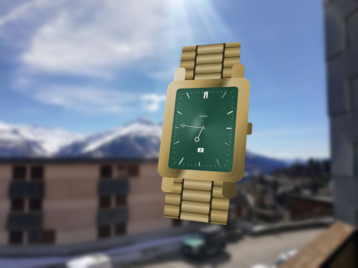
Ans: {"hour": 6, "minute": 46}
